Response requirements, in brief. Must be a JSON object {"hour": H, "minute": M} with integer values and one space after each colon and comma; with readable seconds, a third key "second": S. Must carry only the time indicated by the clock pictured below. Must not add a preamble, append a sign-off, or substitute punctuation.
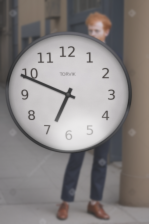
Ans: {"hour": 6, "minute": 49}
